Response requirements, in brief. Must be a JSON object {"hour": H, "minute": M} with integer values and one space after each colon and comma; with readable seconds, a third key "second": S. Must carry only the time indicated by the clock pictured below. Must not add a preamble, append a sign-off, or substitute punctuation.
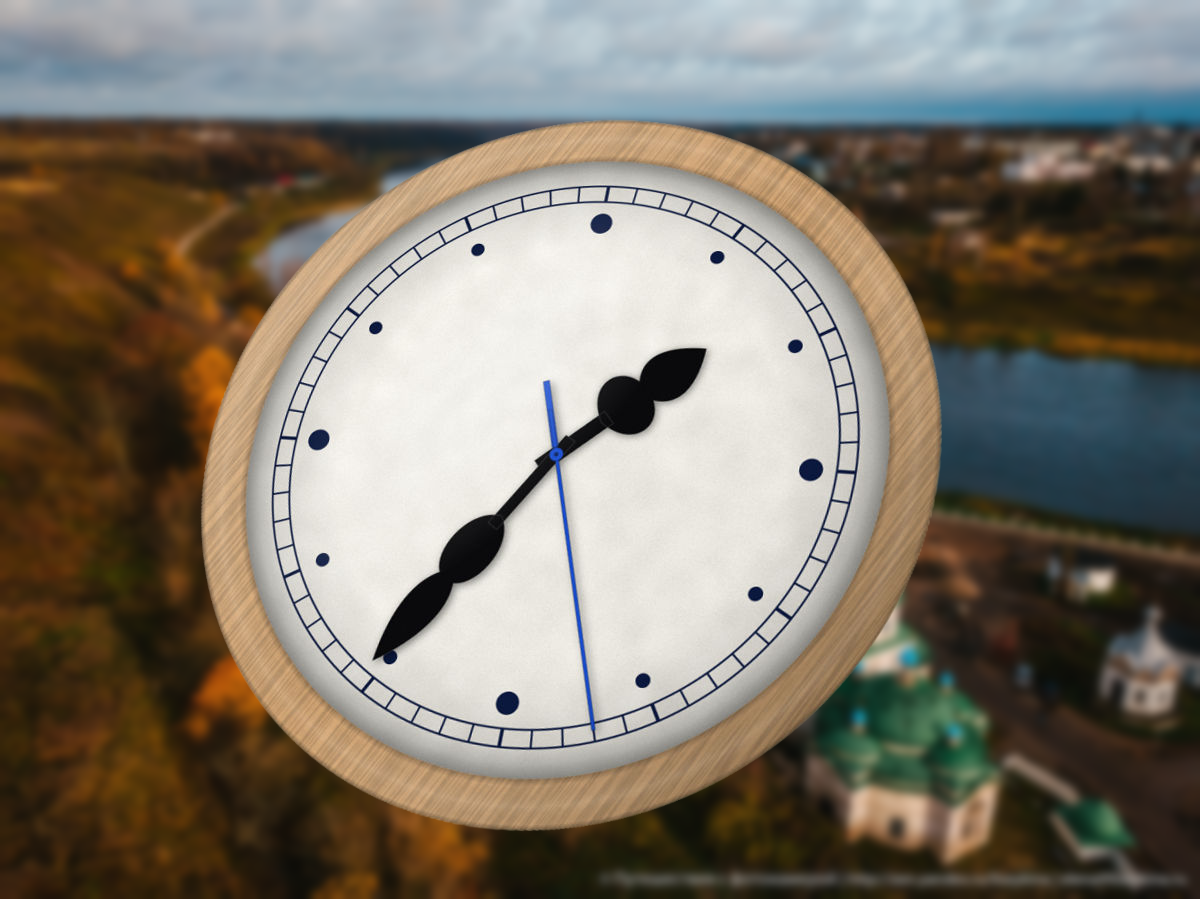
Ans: {"hour": 1, "minute": 35, "second": 27}
